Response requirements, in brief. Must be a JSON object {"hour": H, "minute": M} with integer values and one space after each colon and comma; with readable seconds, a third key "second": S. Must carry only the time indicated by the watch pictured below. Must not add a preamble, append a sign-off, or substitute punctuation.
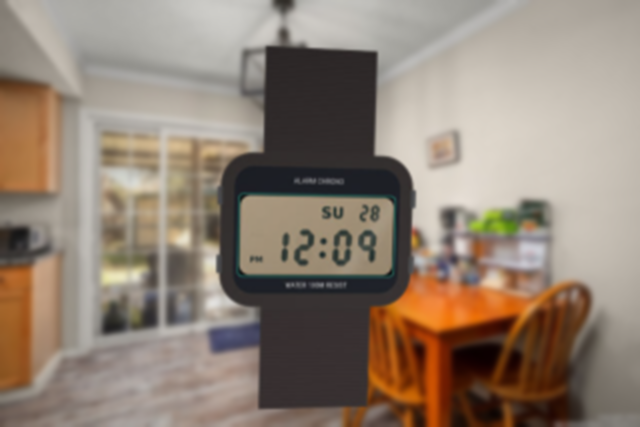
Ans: {"hour": 12, "minute": 9}
